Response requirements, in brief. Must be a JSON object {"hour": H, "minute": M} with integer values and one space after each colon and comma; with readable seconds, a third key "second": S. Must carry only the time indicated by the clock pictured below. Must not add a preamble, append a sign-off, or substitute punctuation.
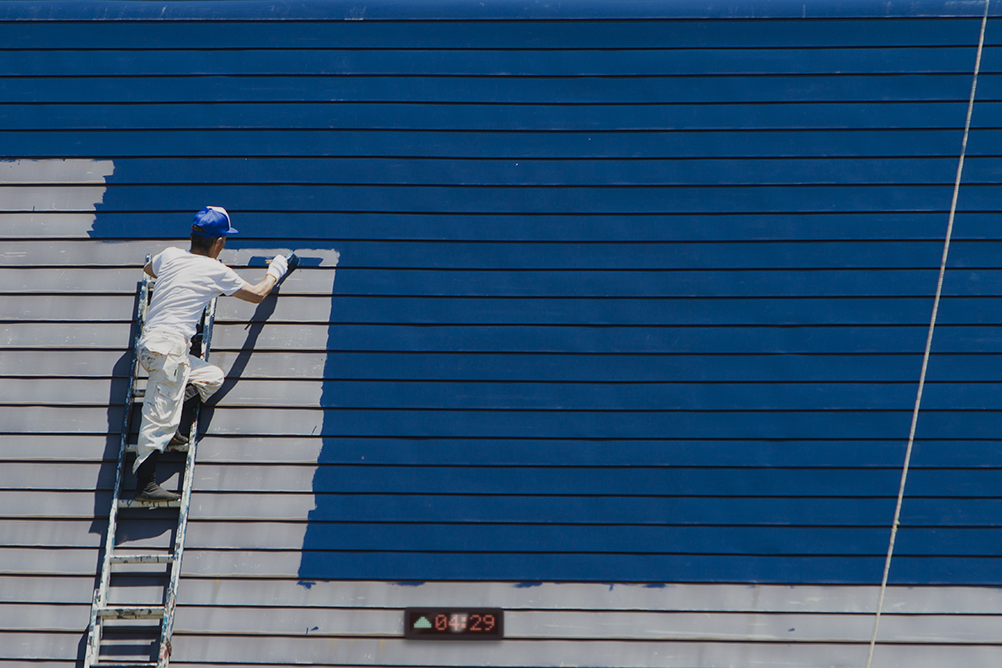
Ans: {"hour": 4, "minute": 29}
